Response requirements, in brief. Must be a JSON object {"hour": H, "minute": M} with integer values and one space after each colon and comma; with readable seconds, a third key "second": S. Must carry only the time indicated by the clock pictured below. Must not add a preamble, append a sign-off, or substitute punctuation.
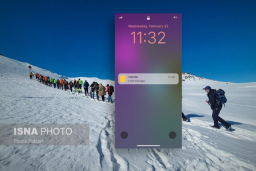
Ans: {"hour": 11, "minute": 32}
